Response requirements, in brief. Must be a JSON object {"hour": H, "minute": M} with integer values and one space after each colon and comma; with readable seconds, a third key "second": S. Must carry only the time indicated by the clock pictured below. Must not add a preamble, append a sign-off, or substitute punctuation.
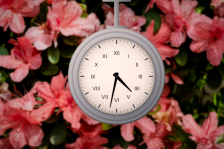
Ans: {"hour": 4, "minute": 32}
